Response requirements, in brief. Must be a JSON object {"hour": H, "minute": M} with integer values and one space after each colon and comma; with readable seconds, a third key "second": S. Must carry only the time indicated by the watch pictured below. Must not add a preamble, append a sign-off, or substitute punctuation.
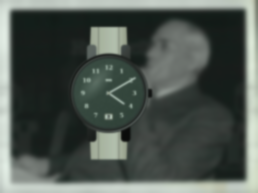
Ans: {"hour": 4, "minute": 10}
